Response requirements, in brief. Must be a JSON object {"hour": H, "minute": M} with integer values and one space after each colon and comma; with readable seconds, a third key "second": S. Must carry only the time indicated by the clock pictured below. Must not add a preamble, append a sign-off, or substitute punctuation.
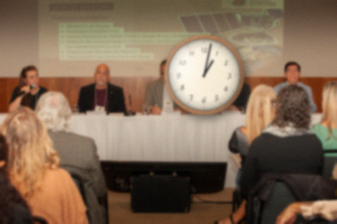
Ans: {"hour": 1, "minute": 2}
